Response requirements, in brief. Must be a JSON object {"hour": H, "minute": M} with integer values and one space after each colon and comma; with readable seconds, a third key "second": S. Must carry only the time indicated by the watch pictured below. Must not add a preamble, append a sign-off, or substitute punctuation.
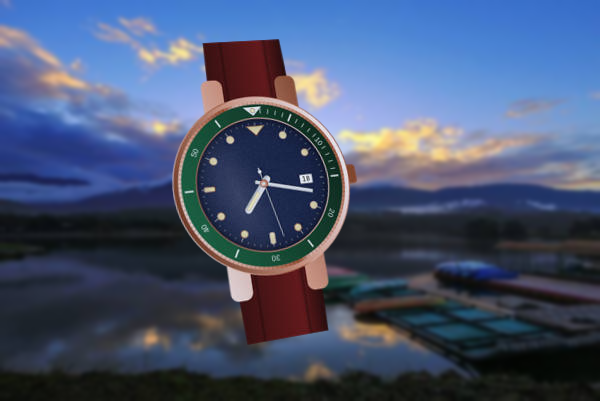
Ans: {"hour": 7, "minute": 17, "second": 28}
